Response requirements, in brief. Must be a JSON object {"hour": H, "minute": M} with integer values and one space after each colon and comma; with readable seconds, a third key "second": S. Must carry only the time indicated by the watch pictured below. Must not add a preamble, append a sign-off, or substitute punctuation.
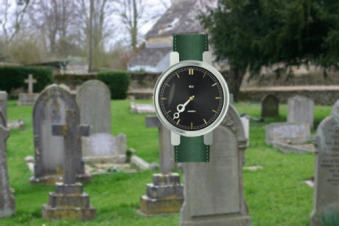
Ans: {"hour": 7, "minute": 37}
